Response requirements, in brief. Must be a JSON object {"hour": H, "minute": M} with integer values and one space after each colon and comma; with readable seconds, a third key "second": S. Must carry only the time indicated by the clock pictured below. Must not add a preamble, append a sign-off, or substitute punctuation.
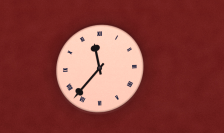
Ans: {"hour": 11, "minute": 37}
